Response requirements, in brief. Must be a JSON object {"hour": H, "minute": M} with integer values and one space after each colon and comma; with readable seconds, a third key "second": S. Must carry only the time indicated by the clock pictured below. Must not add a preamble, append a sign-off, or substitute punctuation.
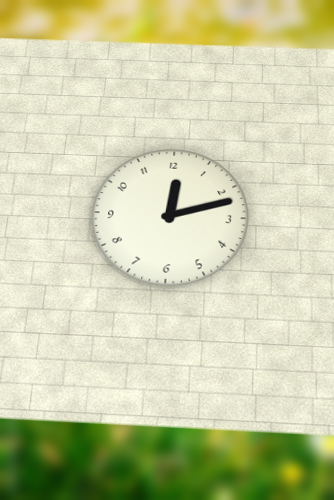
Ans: {"hour": 12, "minute": 12}
